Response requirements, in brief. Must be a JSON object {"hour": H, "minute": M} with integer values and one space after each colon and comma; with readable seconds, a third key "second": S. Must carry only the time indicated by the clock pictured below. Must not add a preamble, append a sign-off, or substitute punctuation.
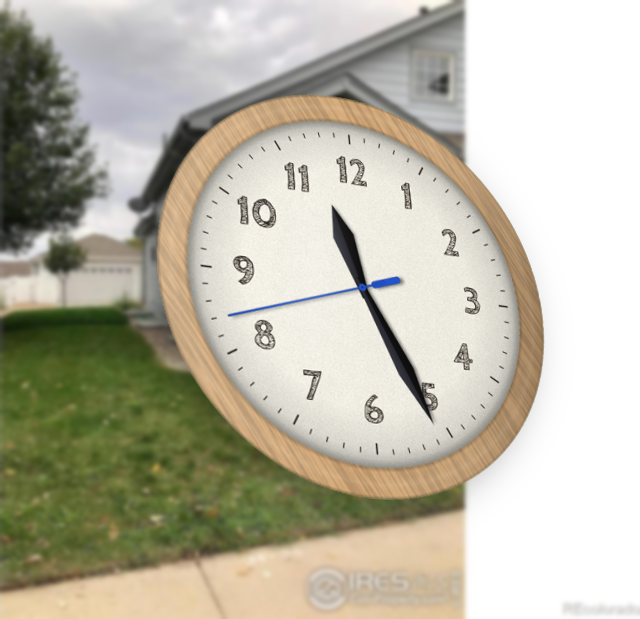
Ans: {"hour": 11, "minute": 25, "second": 42}
